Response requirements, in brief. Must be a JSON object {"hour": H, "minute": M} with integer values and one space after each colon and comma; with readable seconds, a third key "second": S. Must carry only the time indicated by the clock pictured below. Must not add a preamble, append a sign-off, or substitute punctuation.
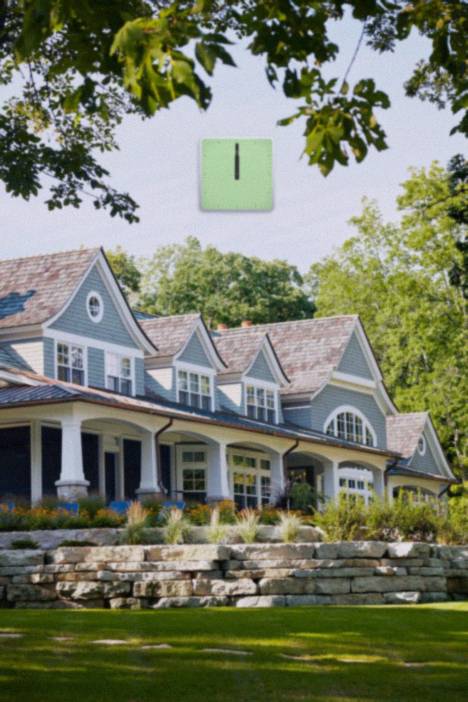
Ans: {"hour": 12, "minute": 0}
